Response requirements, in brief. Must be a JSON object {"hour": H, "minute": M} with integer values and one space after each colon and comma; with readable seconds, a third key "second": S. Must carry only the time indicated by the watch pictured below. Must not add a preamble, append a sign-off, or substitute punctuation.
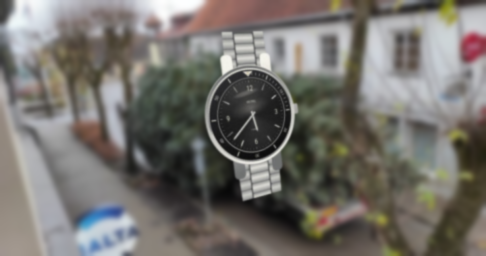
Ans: {"hour": 5, "minute": 38}
